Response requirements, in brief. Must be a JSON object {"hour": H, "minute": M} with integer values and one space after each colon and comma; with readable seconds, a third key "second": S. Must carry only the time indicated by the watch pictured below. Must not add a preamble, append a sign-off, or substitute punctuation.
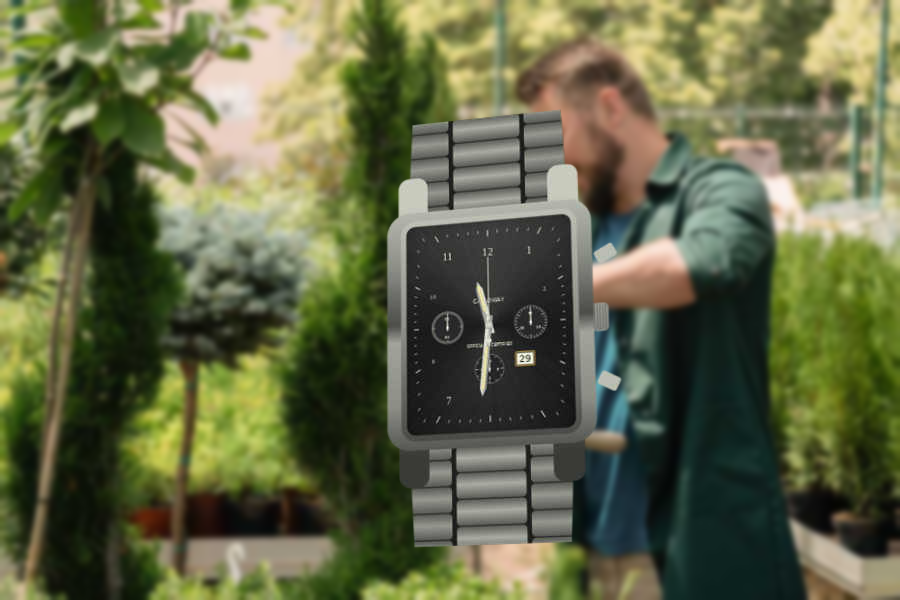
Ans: {"hour": 11, "minute": 31}
